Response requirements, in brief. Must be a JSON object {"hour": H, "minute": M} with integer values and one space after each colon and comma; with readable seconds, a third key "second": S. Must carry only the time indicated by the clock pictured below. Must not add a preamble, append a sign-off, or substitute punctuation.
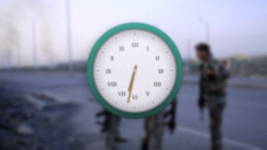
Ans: {"hour": 6, "minute": 32}
